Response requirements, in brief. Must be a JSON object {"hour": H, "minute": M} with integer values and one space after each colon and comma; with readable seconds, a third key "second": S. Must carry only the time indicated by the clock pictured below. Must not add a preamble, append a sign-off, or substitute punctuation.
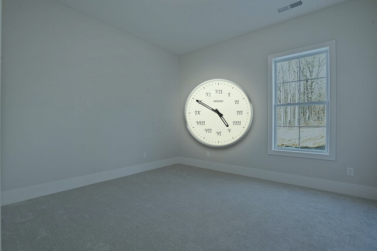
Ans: {"hour": 4, "minute": 50}
